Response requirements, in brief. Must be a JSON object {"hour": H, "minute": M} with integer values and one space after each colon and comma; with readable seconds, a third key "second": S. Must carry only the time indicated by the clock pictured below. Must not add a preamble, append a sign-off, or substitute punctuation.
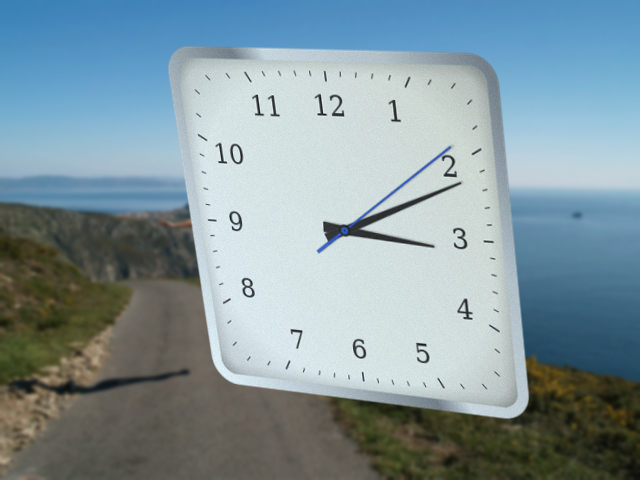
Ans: {"hour": 3, "minute": 11, "second": 9}
